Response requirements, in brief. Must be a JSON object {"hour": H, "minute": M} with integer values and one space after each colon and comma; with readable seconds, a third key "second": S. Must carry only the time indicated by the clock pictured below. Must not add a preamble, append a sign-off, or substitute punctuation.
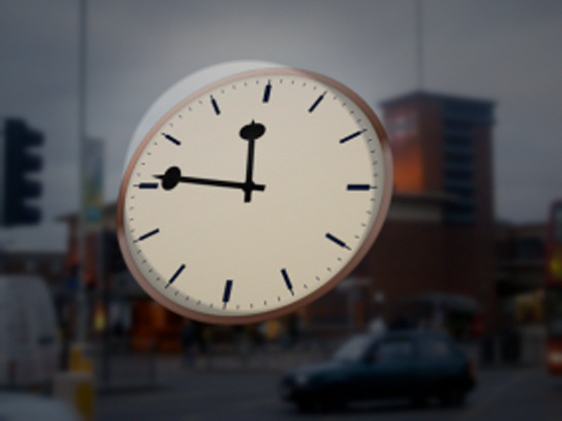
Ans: {"hour": 11, "minute": 46}
